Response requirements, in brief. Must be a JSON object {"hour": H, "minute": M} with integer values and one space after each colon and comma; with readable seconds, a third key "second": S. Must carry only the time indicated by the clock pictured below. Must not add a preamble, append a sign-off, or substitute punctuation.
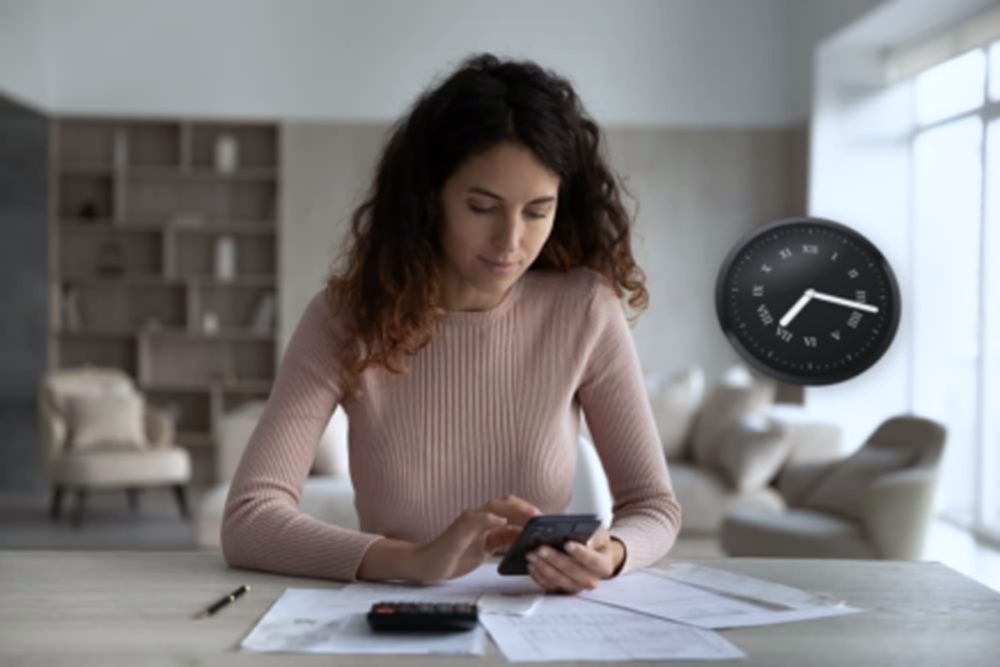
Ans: {"hour": 7, "minute": 17}
